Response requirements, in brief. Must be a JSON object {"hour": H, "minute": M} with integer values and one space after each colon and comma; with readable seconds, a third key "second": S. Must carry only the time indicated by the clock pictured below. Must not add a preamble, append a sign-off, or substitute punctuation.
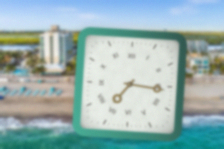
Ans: {"hour": 7, "minute": 16}
